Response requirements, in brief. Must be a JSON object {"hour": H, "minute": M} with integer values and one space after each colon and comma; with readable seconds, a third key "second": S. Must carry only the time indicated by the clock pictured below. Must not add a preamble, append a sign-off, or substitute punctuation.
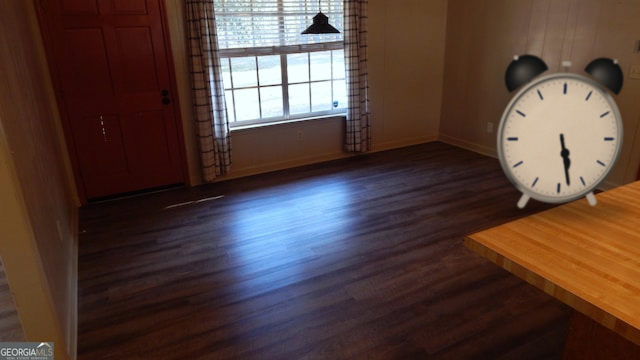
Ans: {"hour": 5, "minute": 28}
